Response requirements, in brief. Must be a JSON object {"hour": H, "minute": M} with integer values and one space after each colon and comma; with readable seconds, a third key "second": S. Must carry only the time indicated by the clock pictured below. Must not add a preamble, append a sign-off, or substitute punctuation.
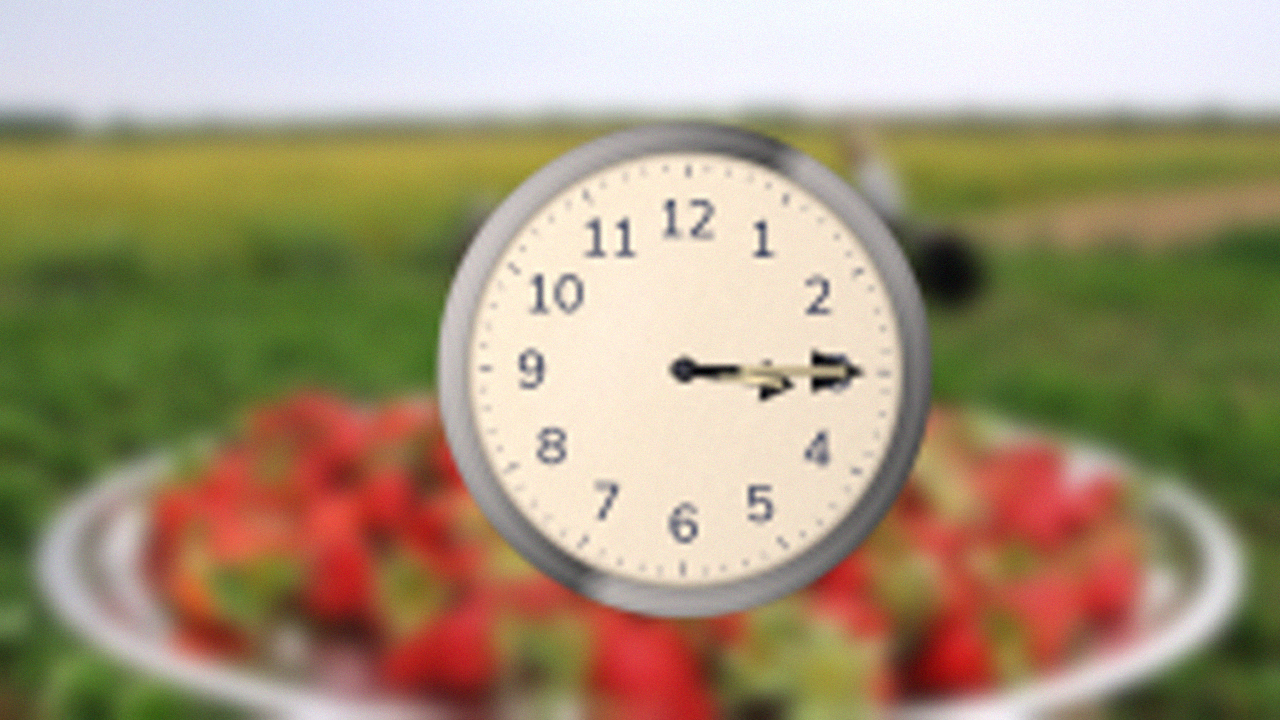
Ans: {"hour": 3, "minute": 15}
